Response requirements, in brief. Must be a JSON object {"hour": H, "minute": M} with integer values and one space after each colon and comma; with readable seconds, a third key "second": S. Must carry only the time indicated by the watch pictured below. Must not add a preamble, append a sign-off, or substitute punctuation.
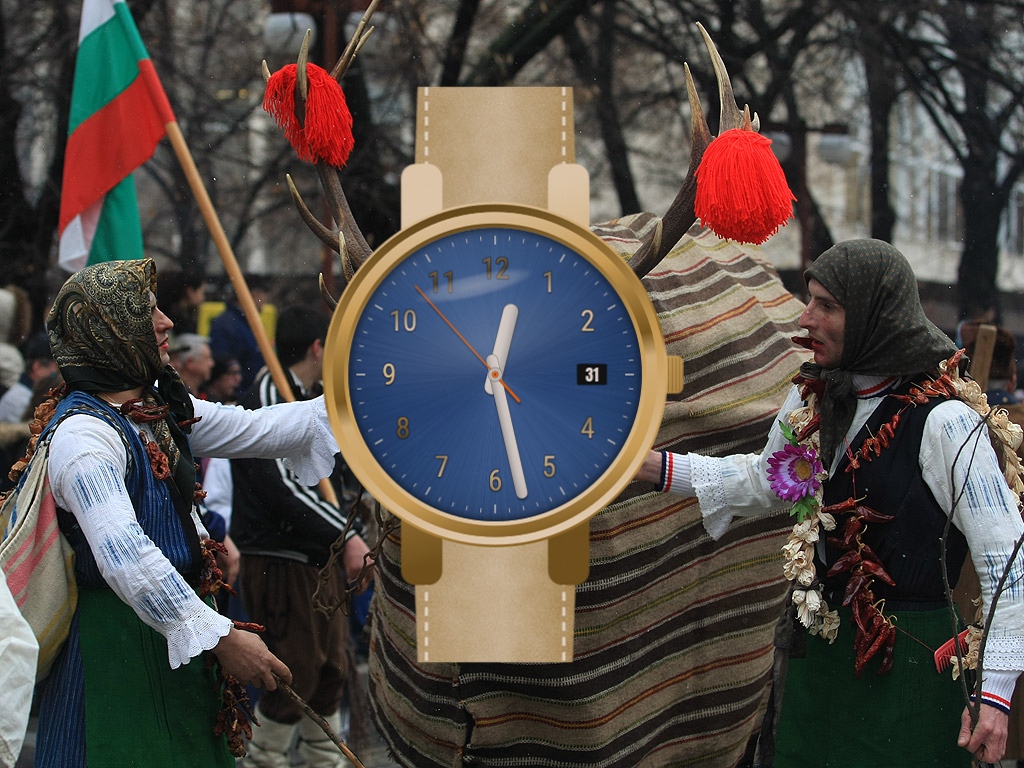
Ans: {"hour": 12, "minute": 27, "second": 53}
